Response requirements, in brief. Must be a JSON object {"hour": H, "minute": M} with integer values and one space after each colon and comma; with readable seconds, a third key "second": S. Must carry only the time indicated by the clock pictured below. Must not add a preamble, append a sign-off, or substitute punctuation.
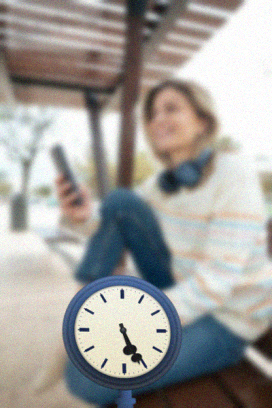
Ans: {"hour": 5, "minute": 26}
